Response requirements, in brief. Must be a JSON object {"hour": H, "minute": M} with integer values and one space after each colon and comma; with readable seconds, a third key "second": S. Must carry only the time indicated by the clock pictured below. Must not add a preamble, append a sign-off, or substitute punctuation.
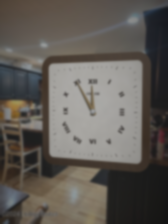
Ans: {"hour": 11, "minute": 55}
